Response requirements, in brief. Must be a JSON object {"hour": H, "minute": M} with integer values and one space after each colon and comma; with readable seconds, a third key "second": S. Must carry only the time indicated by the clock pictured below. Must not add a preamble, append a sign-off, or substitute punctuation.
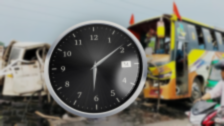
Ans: {"hour": 6, "minute": 9}
